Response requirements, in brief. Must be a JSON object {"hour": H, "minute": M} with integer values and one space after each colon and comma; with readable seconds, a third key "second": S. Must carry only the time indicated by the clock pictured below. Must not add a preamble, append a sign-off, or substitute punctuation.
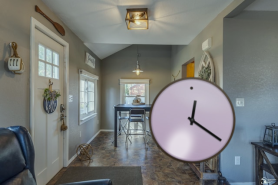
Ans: {"hour": 12, "minute": 21}
